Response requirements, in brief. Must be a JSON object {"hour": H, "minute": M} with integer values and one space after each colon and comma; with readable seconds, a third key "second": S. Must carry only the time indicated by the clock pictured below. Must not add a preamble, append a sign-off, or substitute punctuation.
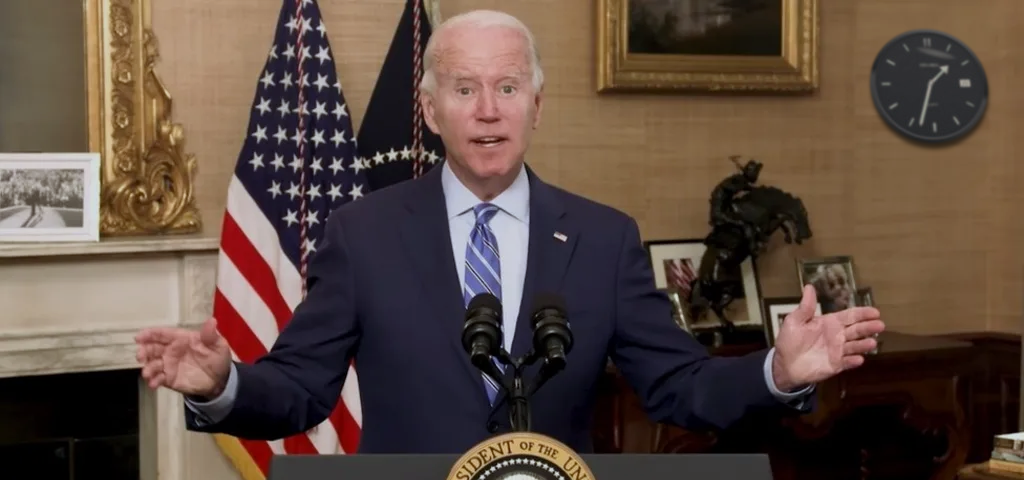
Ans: {"hour": 1, "minute": 33}
